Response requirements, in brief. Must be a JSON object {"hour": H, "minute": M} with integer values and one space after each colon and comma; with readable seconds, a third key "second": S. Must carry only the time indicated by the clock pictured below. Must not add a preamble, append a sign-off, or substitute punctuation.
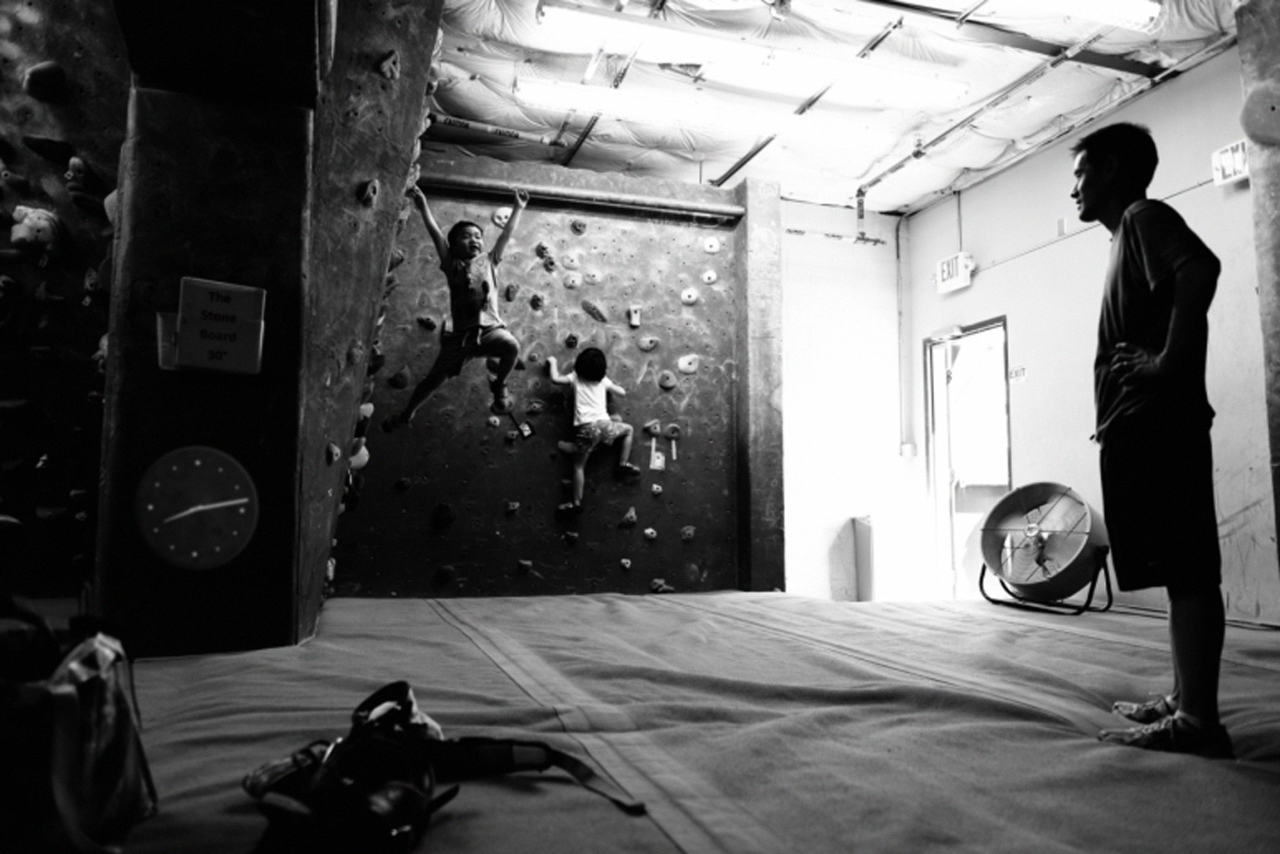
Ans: {"hour": 8, "minute": 13}
